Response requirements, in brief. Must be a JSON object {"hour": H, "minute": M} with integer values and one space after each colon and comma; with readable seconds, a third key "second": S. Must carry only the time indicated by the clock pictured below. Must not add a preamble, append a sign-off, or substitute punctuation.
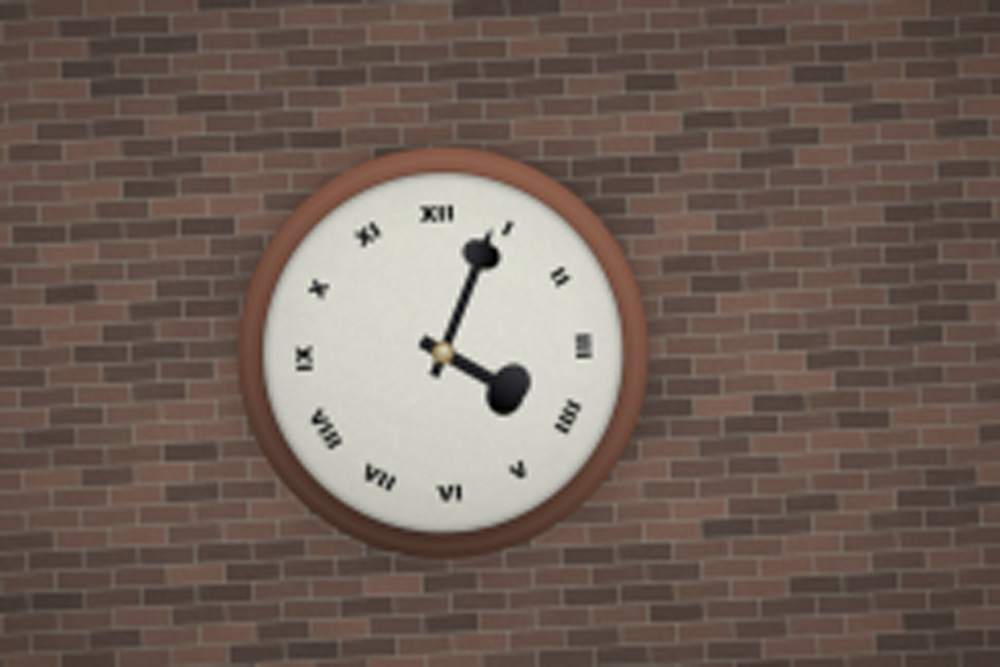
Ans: {"hour": 4, "minute": 4}
